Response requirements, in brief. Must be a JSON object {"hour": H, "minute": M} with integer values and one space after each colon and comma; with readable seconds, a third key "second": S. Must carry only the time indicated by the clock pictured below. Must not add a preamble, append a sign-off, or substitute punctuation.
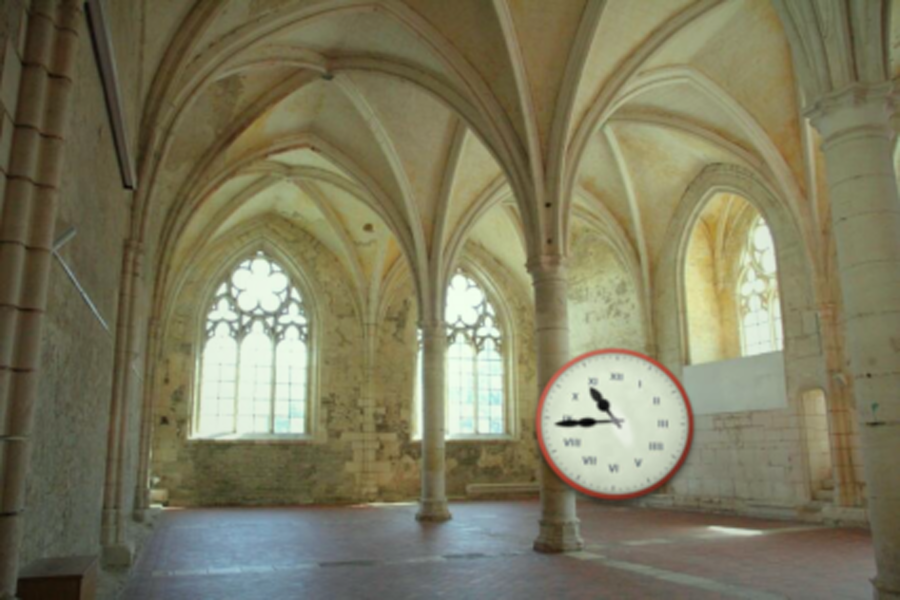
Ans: {"hour": 10, "minute": 44}
